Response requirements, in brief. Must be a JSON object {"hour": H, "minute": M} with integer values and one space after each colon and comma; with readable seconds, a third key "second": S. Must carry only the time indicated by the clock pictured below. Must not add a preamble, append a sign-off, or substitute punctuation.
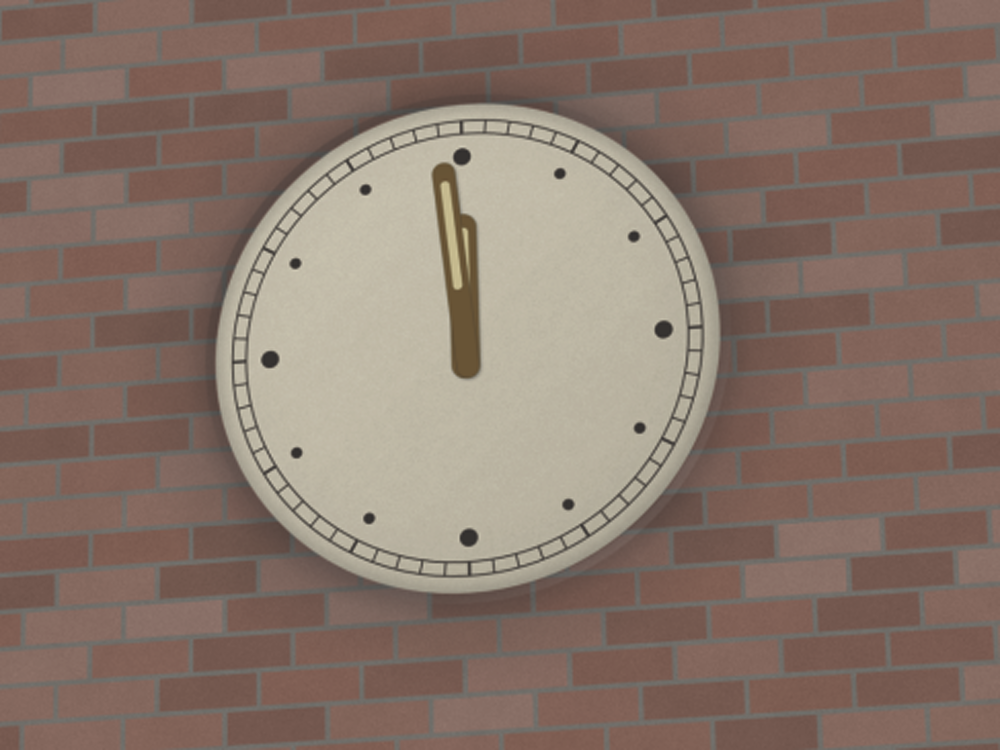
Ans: {"hour": 11, "minute": 59}
